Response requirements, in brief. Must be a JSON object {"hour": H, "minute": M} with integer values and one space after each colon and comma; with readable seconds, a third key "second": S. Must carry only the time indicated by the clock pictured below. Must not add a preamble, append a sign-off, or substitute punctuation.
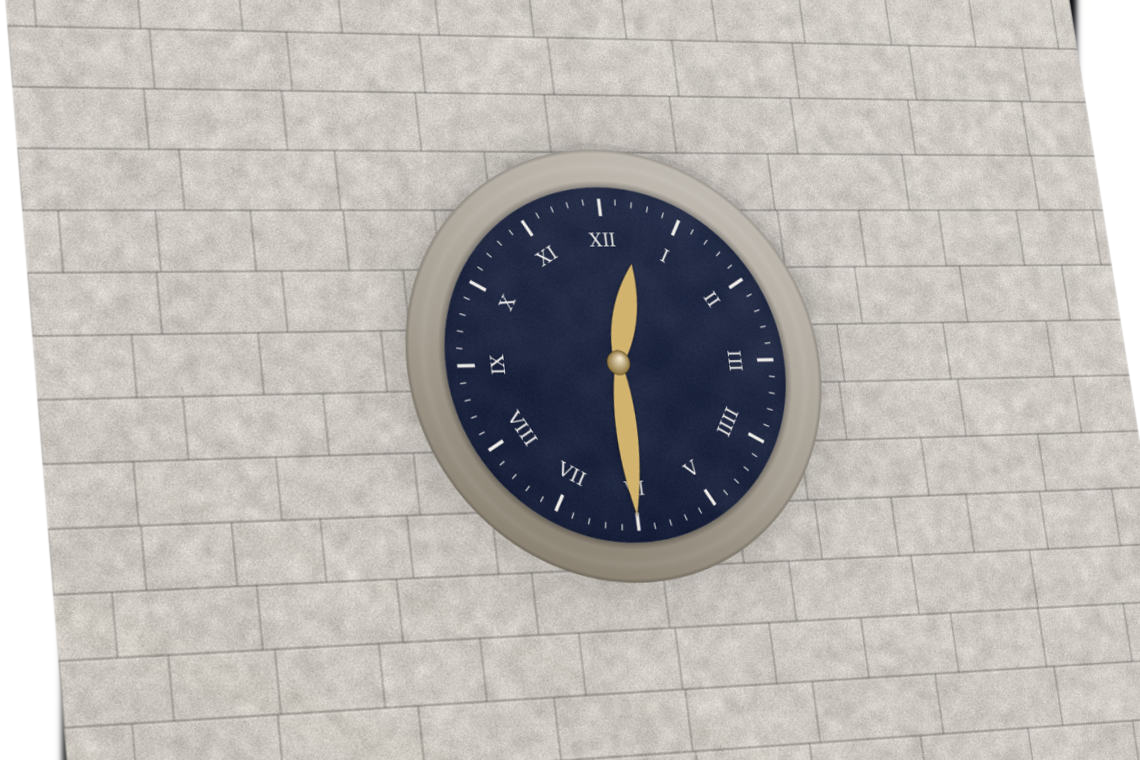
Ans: {"hour": 12, "minute": 30}
